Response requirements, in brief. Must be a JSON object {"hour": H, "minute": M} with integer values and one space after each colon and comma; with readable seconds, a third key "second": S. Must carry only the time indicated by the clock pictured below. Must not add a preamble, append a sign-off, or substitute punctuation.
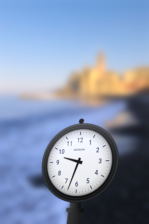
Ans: {"hour": 9, "minute": 33}
